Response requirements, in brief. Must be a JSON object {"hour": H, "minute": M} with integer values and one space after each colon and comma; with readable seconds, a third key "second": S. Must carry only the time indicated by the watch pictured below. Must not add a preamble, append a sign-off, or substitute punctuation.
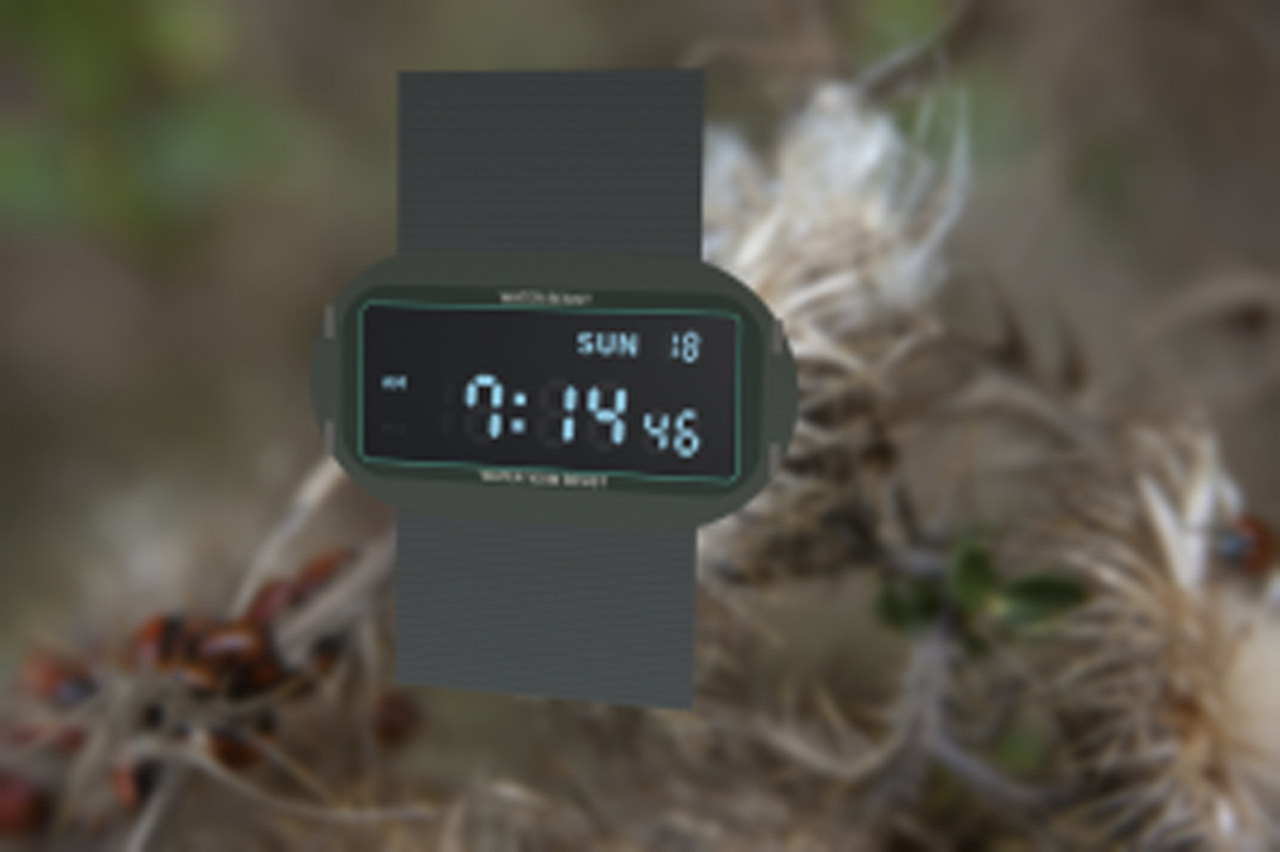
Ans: {"hour": 7, "minute": 14, "second": 46}
